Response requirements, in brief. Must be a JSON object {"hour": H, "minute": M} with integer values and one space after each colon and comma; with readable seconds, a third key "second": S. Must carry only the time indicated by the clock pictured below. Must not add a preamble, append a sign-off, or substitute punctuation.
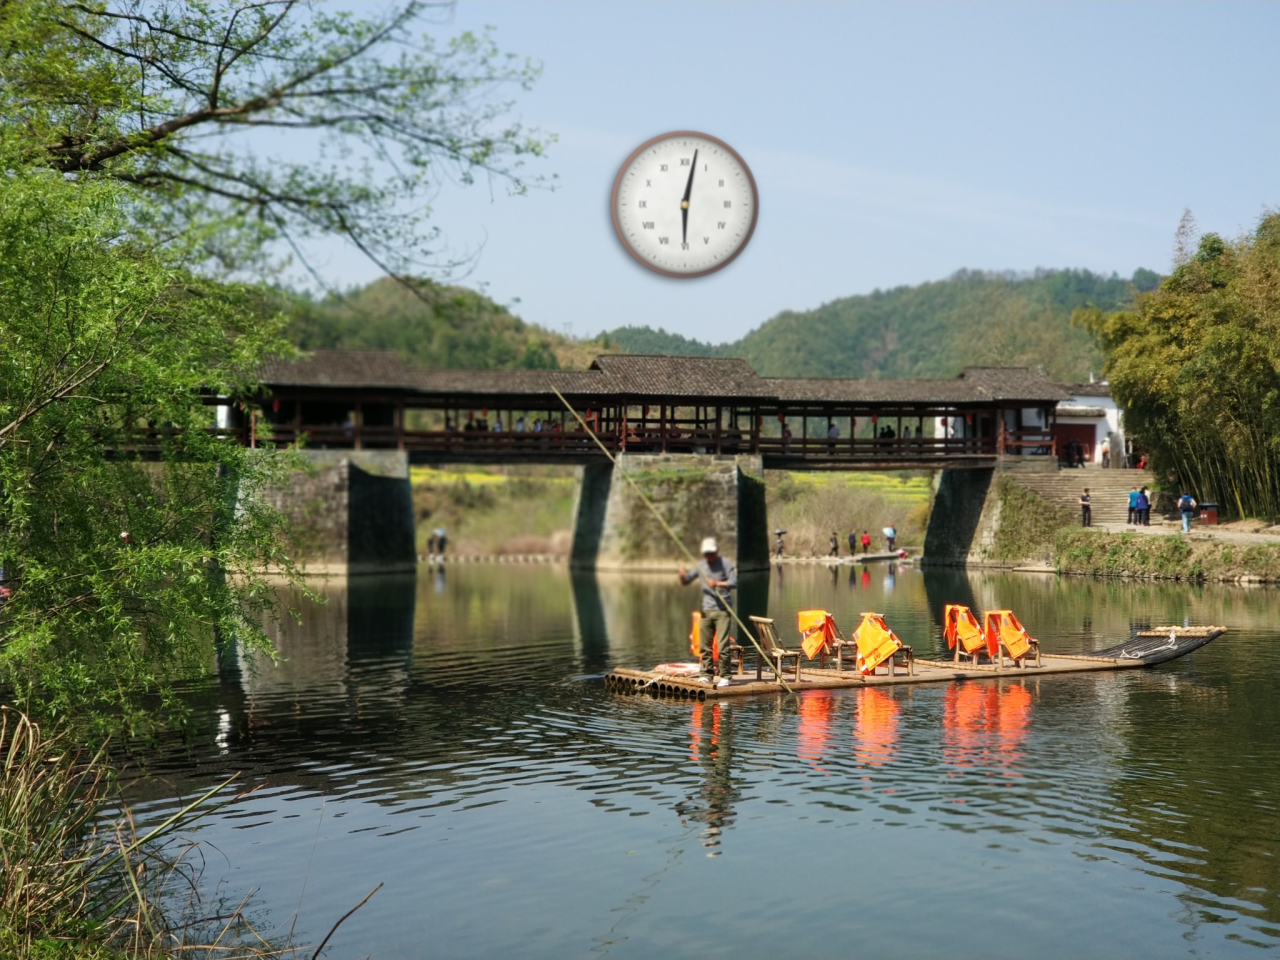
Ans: {"hour": 6, "minute": 2}
